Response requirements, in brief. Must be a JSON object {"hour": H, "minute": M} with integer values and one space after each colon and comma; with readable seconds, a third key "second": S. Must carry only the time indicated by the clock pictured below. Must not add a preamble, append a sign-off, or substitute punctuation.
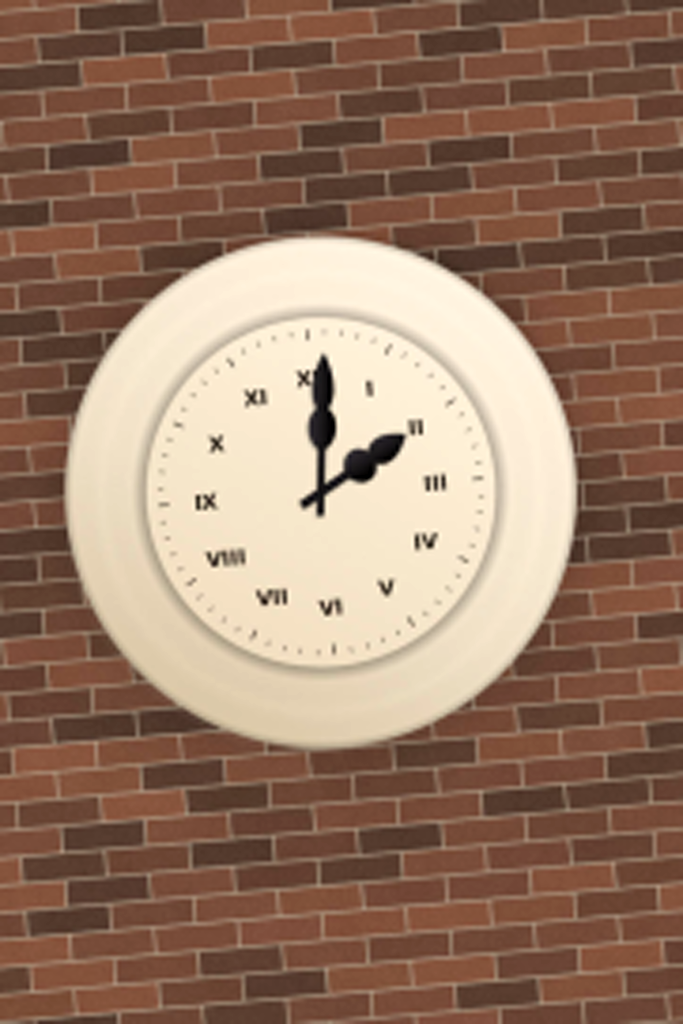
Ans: {"hour": 2, "minute": 1}
